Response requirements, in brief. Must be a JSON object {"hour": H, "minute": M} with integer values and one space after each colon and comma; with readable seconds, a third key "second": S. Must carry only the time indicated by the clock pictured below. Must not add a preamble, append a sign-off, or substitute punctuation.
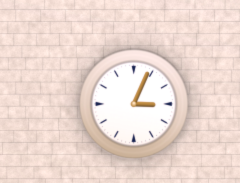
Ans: {"hour": 3, "minute": 4}
